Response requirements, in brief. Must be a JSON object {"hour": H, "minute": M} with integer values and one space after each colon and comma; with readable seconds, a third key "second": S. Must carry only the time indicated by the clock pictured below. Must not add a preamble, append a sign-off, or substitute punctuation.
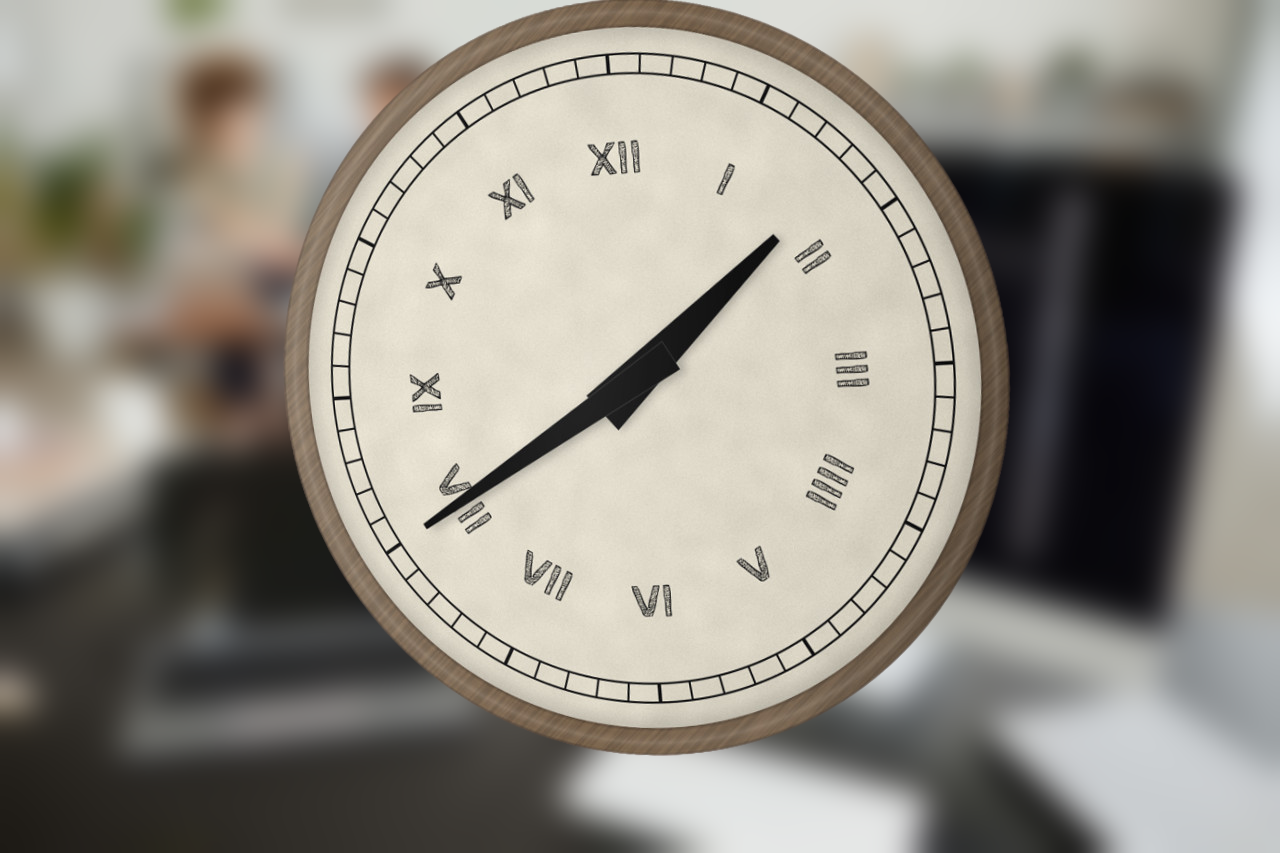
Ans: {"hour": 1, "minute": 40}
